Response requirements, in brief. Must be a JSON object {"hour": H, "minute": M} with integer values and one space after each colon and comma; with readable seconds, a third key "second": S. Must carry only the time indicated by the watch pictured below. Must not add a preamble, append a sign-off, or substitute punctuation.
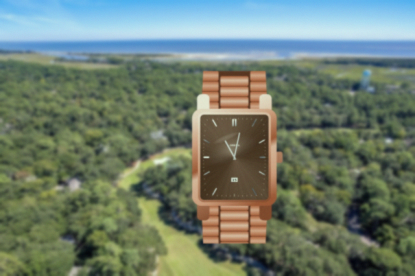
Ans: {"hour": 11, "minute": 2}
